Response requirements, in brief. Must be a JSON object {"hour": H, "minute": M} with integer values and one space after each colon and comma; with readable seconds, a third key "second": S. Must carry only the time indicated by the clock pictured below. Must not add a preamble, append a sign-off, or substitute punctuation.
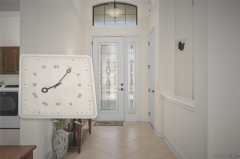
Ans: {"hour": 8, "minute": 6}
